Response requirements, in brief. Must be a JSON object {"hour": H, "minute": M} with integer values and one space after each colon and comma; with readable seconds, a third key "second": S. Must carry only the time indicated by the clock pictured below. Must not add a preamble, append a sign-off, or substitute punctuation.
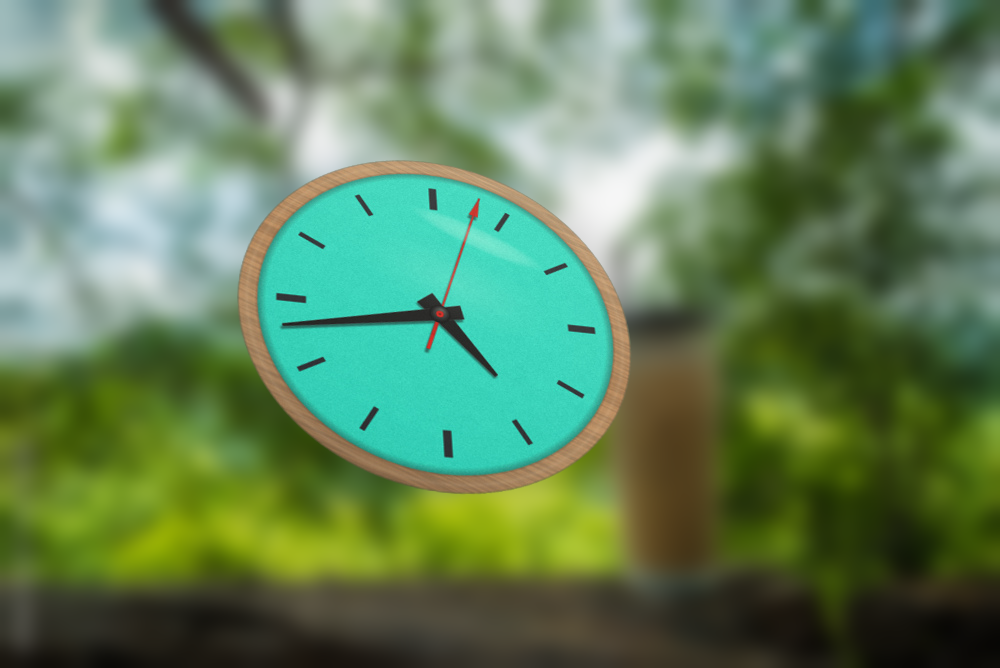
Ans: {"hour": 4, "minute": 43, "second": 3}
